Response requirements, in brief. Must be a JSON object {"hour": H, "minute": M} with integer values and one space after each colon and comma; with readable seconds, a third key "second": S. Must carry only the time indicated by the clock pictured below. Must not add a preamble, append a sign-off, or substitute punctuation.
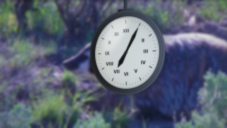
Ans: {"hour": 7, "minute": 5}
